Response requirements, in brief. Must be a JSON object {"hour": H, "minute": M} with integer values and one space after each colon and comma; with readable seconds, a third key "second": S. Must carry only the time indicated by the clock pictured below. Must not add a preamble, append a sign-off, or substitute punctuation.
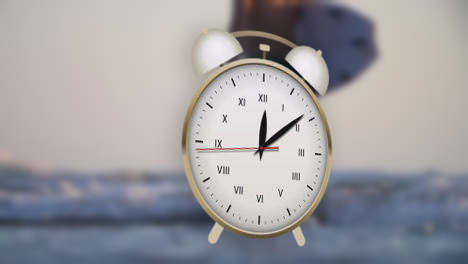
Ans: {"hour": 12, "minute": 8, "second": 44}
